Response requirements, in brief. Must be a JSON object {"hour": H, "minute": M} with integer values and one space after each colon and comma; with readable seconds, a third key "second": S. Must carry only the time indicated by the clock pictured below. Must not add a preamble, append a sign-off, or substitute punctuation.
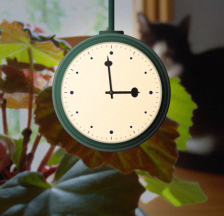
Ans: {"hour": 2, "minute": 59}
